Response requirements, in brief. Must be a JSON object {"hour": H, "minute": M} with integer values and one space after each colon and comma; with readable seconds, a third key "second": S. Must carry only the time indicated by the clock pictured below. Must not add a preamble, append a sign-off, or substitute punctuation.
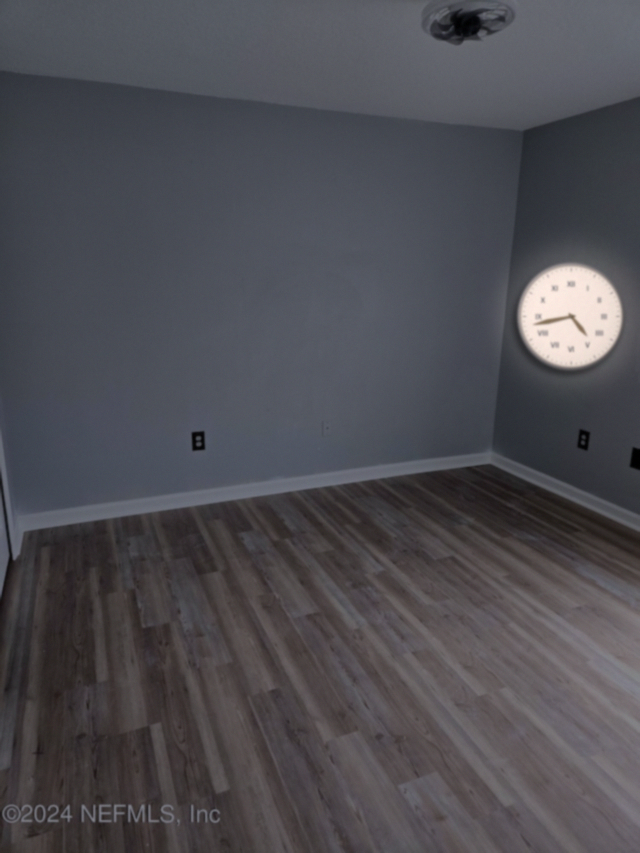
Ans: {"hour": 4, "minute": 43}
